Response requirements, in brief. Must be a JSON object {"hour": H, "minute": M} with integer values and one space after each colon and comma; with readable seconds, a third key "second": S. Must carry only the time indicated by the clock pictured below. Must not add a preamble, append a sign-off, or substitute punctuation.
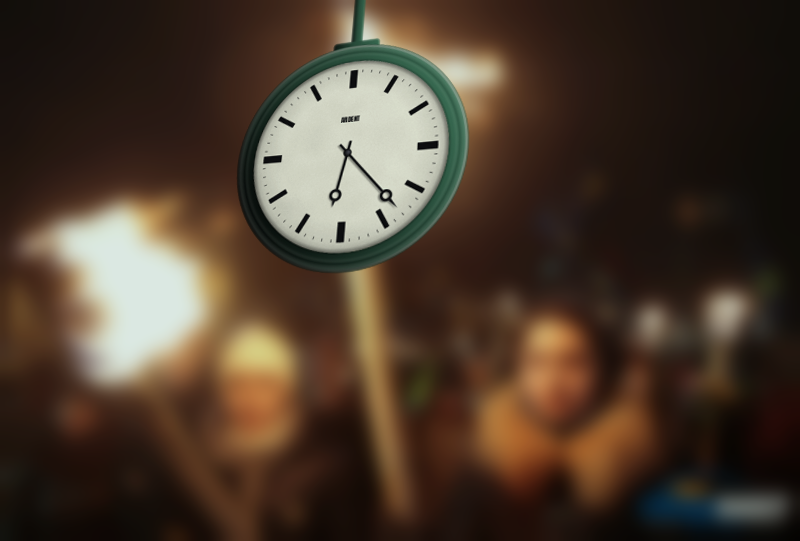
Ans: {"hour": 6, "minute": 23}
